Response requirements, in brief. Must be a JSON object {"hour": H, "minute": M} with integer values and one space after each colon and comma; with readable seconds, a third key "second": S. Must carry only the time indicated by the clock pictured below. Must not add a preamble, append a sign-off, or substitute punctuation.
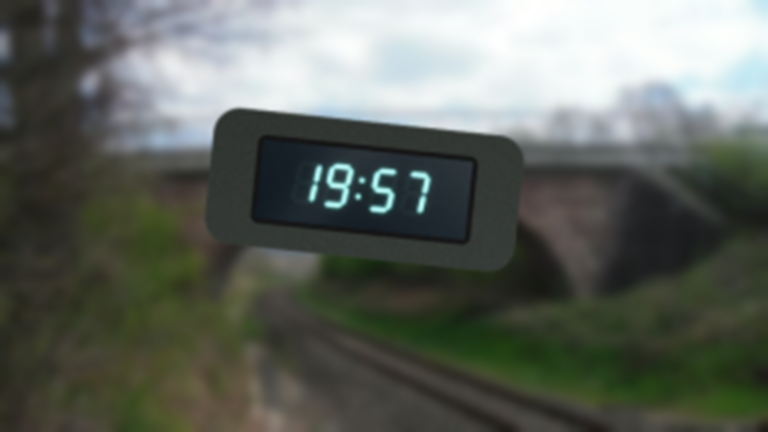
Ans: {"hour": 19, "minute": 57}
